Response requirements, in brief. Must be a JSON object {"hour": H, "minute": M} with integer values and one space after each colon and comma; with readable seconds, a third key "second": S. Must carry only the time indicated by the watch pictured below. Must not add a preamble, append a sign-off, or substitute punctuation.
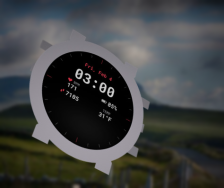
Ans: {"hour": 3, "minute": 0}
